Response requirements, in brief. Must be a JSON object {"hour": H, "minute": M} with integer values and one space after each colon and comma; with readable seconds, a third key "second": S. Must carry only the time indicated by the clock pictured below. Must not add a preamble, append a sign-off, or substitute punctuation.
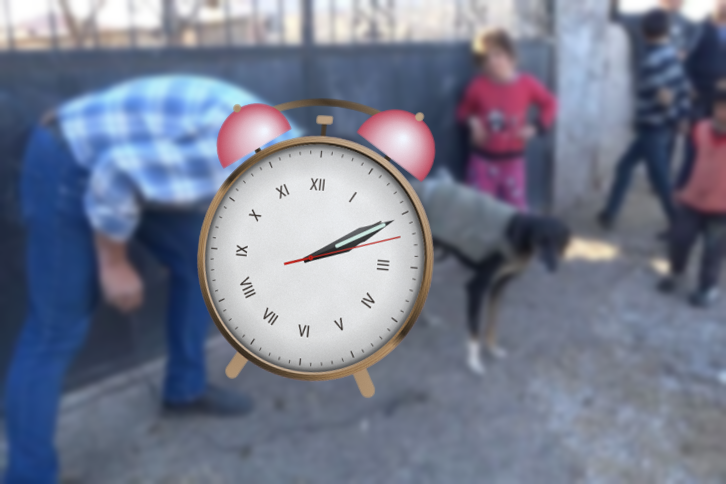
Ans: {"hour": 2, "minute": 10, "second": 12}
